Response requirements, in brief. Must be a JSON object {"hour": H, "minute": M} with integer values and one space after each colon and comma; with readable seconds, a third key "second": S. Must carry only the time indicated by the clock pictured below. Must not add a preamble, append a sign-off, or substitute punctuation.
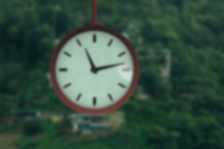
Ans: {"hour": 11, "minute": 13}
